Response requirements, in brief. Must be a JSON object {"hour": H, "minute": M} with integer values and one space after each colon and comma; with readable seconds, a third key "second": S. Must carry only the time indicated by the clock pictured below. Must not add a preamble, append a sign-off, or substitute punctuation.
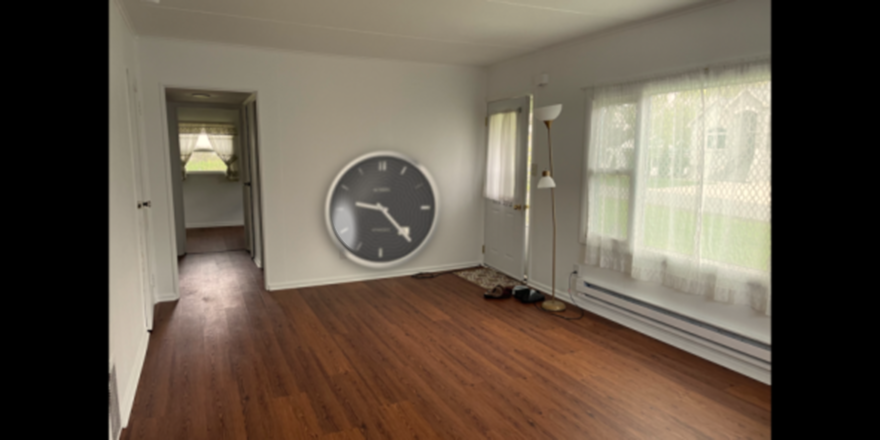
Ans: {"hour": 9, "minute": 23}
